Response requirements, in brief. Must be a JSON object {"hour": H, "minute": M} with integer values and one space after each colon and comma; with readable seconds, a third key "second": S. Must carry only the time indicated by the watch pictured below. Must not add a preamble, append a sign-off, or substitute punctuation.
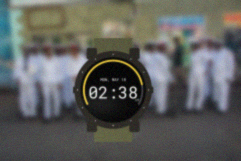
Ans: {"hour": 2, "minute": 38}
